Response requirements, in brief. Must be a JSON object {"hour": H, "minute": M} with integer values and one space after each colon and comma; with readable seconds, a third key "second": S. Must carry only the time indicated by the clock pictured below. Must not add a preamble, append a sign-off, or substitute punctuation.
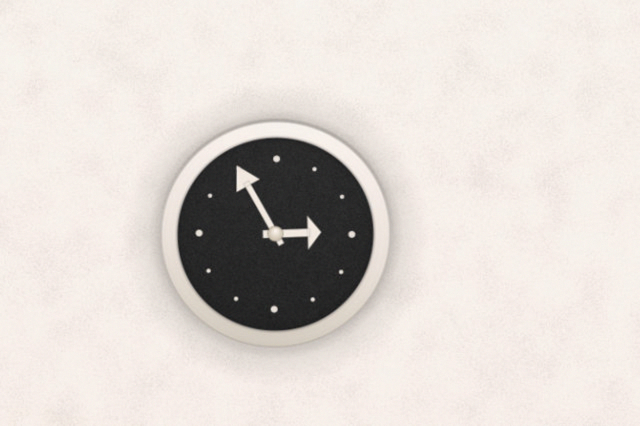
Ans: {"hour": 2, "minute": 55}
